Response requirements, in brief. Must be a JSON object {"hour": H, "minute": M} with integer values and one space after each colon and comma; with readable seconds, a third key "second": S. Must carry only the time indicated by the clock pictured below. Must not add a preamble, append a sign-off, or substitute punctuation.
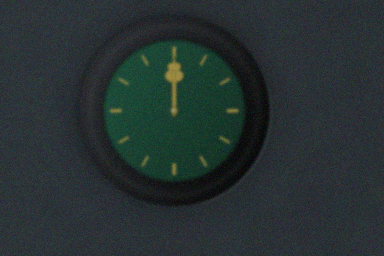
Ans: {"hour": 12, "minute": 0}
